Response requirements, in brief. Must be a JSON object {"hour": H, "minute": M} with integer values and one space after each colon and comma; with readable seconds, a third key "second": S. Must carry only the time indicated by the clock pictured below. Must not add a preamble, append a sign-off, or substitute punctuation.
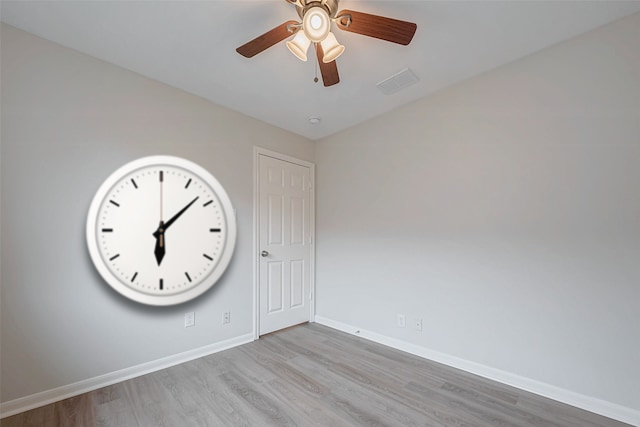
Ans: {"hour": 6, "minute": 8, "second": 0}
